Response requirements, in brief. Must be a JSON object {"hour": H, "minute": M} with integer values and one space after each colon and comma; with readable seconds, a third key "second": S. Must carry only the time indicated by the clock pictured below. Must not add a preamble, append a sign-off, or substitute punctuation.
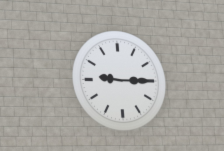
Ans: {"hour": 9, "minute": 15}
